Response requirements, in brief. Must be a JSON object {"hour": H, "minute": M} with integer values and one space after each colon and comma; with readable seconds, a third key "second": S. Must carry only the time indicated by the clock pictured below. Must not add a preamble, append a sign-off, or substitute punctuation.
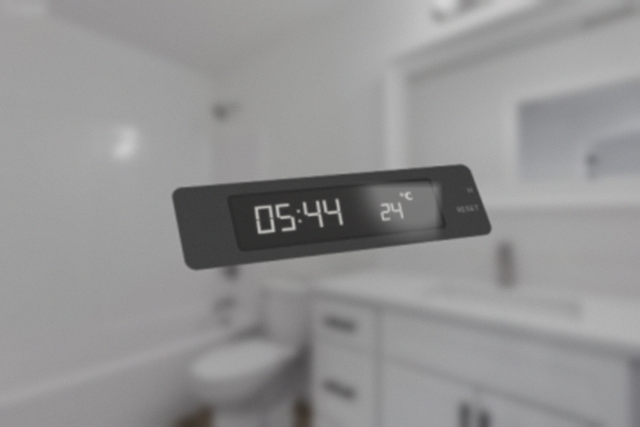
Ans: {"hour": 5, "minute": 44}
